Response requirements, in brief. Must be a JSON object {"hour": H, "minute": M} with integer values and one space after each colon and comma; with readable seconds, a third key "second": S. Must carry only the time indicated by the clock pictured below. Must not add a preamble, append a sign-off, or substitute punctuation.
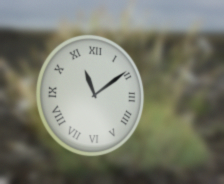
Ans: {"hour": 11, "minute": 9}
